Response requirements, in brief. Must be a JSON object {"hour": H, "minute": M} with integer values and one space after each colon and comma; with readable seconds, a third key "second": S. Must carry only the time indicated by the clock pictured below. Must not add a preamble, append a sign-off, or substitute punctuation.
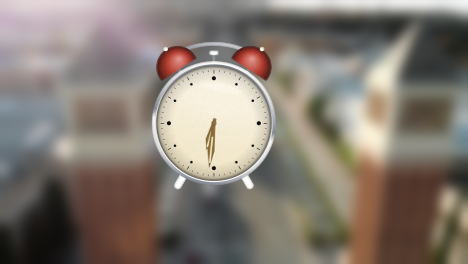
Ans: {"hour": 6, "minute": 31}
